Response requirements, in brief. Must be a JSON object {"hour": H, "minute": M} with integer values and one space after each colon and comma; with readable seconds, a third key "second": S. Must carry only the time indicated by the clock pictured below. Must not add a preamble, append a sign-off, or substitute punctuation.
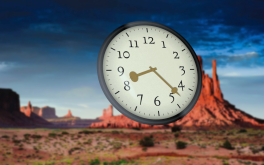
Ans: {"hour": 8, "minute": 23}
